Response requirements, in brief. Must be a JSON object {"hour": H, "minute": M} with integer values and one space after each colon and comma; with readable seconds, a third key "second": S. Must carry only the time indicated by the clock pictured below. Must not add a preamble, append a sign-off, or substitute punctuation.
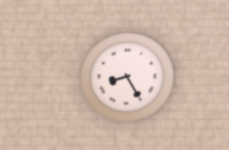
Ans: {"hour": 8, "minute": 25}
